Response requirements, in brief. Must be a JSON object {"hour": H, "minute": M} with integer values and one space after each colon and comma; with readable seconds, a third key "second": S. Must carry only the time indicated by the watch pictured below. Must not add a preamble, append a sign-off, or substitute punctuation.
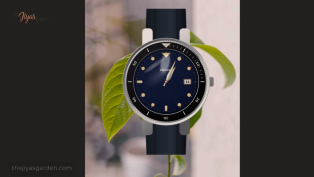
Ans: {"hour": 1, "minute": 4}
